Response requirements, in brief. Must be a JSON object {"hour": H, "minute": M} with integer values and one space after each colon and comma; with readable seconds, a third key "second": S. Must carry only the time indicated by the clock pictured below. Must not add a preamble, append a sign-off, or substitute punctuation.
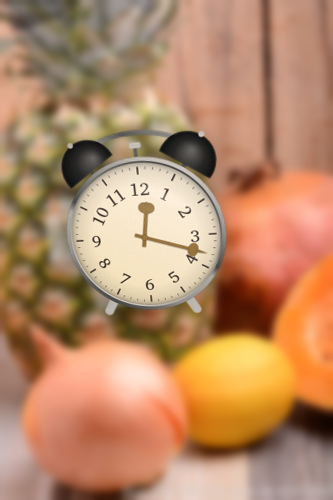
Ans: {"hour": 12, "minute": 18}
